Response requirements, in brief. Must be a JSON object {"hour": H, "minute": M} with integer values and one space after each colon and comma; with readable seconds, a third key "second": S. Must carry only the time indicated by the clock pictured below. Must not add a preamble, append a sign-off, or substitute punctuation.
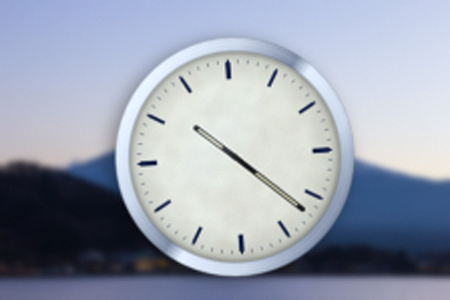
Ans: {"hour": 10, "minute": 22}
